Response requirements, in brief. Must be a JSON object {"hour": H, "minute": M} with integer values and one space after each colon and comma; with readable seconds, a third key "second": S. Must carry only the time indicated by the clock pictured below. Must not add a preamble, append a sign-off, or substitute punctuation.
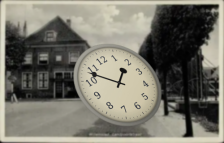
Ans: {"hour": 1, "minute": 53}
